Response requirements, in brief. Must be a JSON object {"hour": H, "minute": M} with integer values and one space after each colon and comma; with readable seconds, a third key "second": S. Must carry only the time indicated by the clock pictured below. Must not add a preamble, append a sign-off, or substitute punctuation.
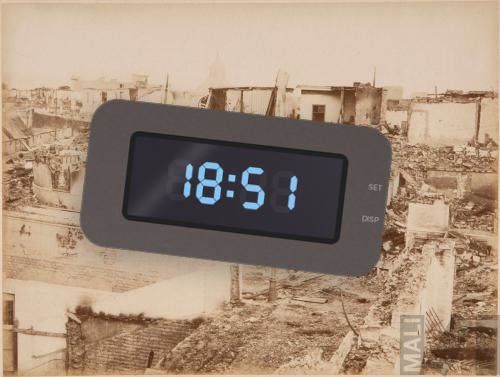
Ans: {"hour": 18, "minute": 51}
